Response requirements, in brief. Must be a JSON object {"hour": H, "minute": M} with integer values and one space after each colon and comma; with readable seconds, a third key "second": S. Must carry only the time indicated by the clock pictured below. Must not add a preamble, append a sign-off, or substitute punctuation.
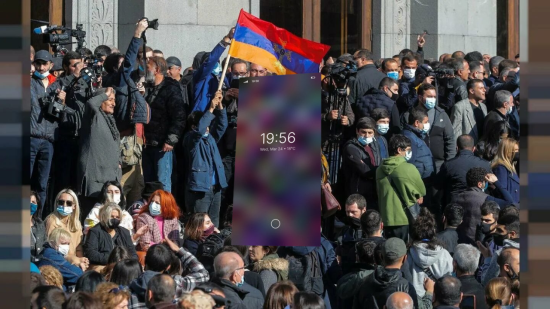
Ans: {"hour": 19, "minute": 56}
